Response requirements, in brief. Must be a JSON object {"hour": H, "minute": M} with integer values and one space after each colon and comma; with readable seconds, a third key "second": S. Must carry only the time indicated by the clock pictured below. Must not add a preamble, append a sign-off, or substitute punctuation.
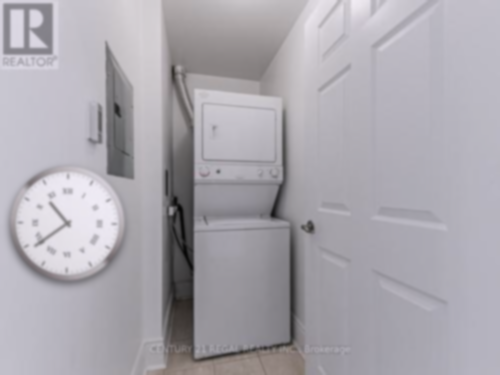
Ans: {"hour": 10, "minute": 39}
